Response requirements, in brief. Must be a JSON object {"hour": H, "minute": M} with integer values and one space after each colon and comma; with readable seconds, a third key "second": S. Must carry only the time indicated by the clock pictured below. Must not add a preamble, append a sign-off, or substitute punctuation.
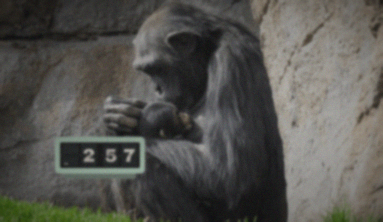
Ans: {"hour": 2, "minute": 57}
